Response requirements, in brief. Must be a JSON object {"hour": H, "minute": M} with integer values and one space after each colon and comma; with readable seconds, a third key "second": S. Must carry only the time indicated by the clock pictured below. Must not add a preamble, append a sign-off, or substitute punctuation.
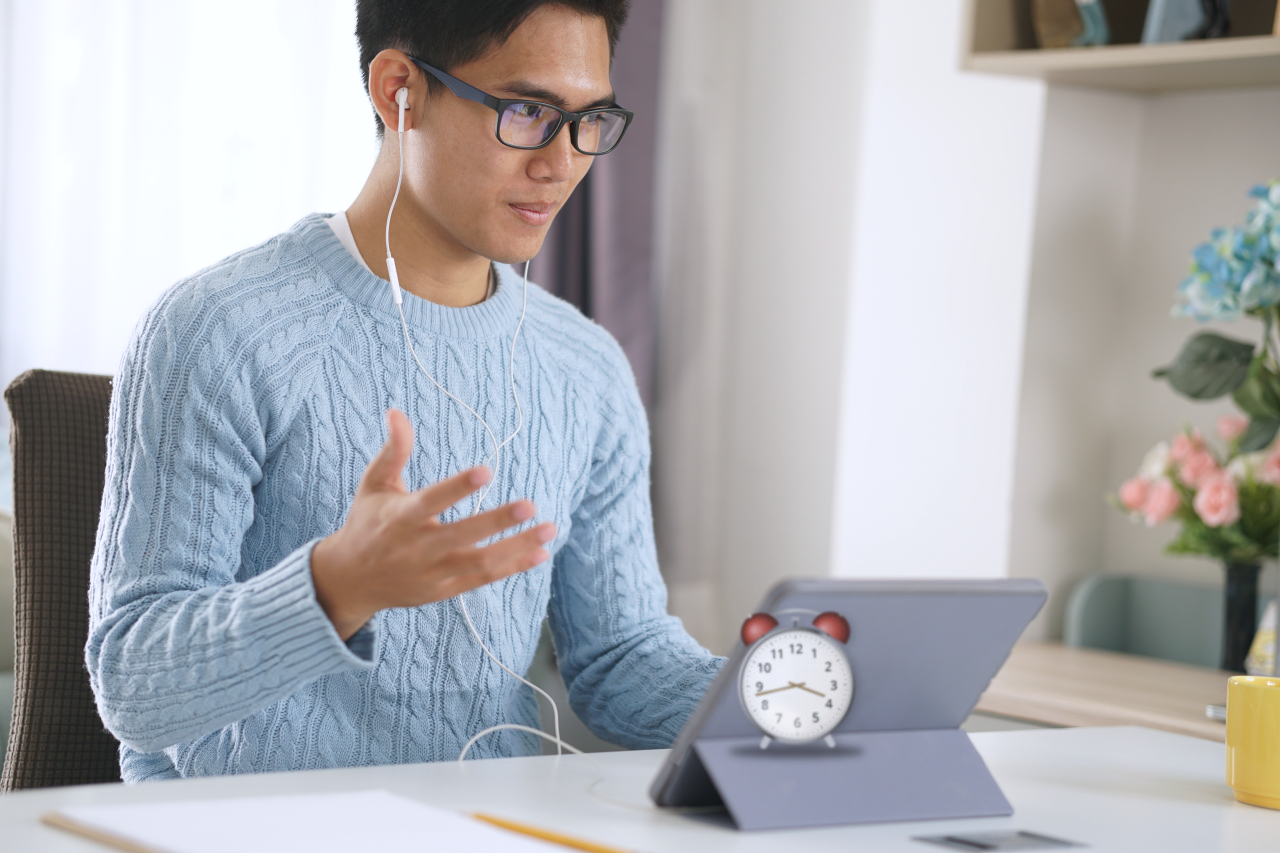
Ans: {"hour": 3, "minute": 43}
